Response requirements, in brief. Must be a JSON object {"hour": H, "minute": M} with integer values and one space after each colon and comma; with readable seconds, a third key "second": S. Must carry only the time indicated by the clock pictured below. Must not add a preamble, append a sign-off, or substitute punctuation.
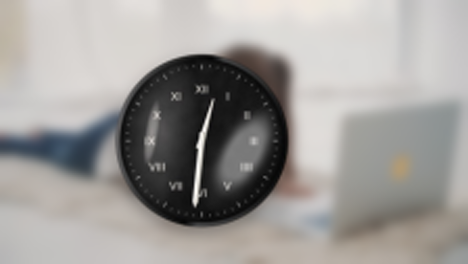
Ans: {"hour": 12, "minute": 31}
